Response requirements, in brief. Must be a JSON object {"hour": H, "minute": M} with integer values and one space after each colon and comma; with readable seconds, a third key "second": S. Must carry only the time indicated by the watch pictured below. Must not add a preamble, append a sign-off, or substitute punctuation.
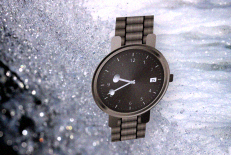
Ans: {"hour": 9, "minute": 41}
